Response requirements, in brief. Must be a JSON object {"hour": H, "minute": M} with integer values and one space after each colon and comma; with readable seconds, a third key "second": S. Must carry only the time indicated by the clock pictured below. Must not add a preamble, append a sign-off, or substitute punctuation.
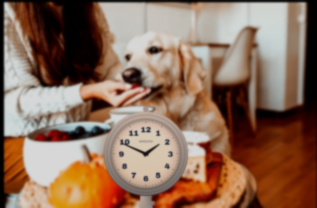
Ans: {"hour": 1, "minute": 49}
